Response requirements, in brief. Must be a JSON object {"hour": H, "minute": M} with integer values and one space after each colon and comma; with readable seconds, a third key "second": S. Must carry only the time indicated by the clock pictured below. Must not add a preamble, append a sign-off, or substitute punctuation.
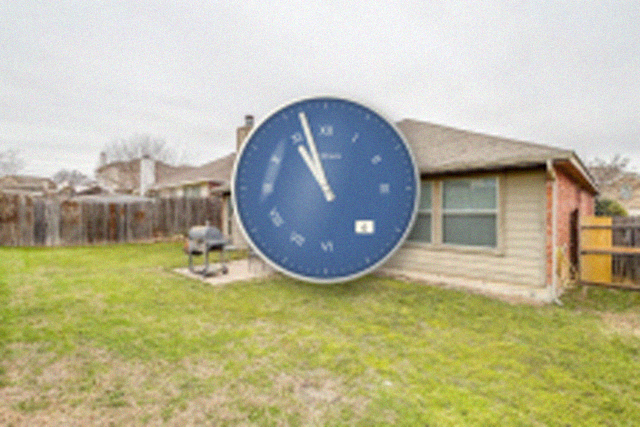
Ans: {"hour": 10, "minute": 57}
